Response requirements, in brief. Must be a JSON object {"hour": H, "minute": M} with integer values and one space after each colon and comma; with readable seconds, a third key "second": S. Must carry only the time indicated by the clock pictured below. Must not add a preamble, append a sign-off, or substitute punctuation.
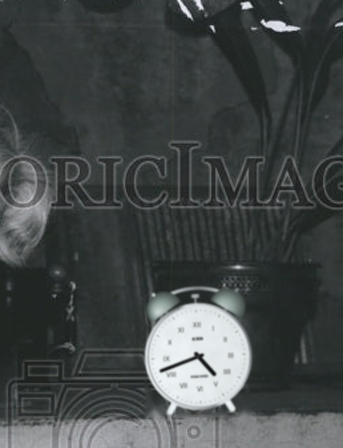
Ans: {"hour": 4, "minute": 42}
